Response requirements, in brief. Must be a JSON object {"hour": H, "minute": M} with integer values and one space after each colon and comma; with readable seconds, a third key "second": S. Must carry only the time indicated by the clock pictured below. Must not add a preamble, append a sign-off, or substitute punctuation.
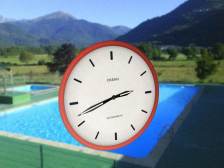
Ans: {"hour": 2, "minute": 42}
